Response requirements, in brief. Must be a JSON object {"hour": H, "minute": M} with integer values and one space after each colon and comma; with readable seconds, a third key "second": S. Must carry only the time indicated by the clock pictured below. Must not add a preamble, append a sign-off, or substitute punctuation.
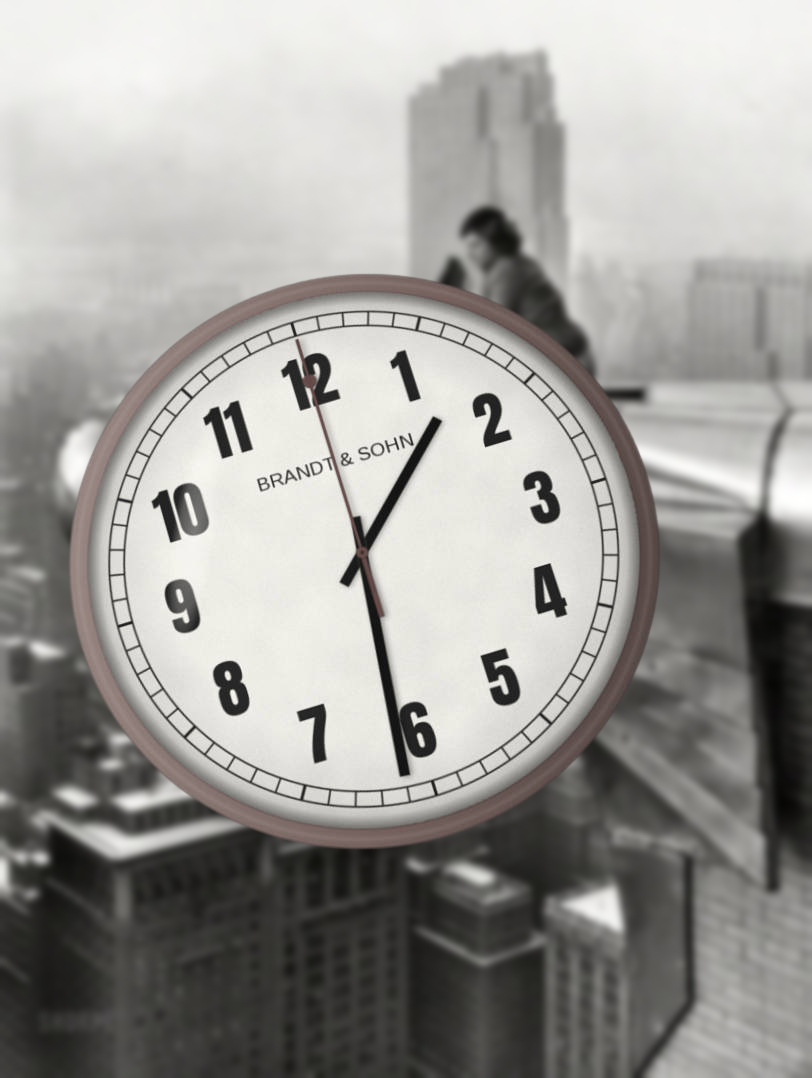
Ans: {"hour": 1, "minute": 31, "second": 0}
